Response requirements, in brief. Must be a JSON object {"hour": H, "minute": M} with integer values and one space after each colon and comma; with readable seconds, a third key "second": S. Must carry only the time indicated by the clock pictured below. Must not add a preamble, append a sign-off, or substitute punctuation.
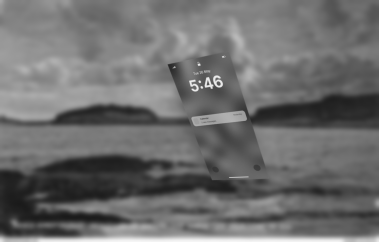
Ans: {"hour": 5, "minute": 46}
